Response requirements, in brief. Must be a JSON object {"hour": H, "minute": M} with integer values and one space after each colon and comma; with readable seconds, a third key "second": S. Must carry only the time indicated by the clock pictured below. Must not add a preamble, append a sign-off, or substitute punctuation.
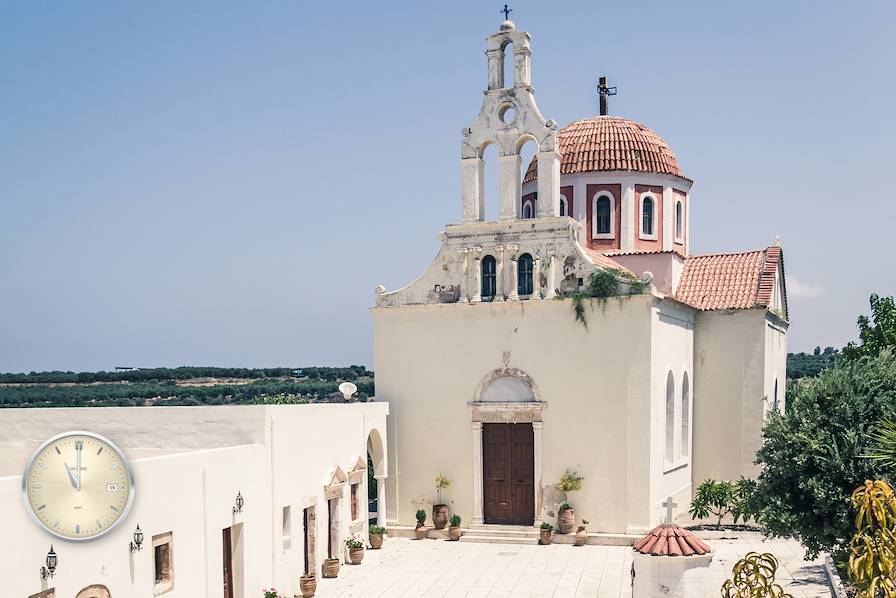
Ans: {"hour": 11, "minute": 0}
